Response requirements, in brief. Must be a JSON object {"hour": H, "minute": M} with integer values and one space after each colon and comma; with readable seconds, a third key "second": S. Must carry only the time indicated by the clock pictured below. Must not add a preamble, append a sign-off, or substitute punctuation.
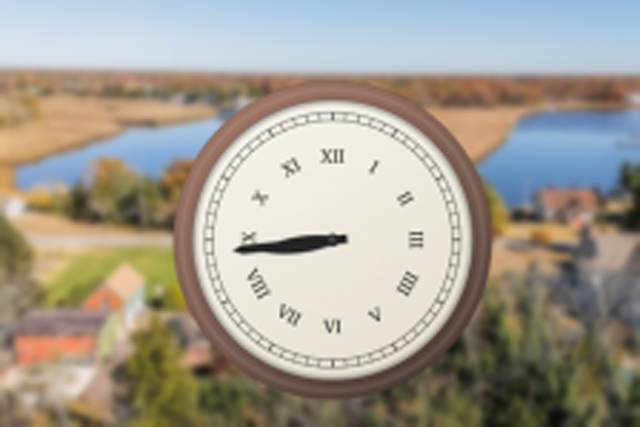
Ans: {"hour": 8, "minute": 44}
